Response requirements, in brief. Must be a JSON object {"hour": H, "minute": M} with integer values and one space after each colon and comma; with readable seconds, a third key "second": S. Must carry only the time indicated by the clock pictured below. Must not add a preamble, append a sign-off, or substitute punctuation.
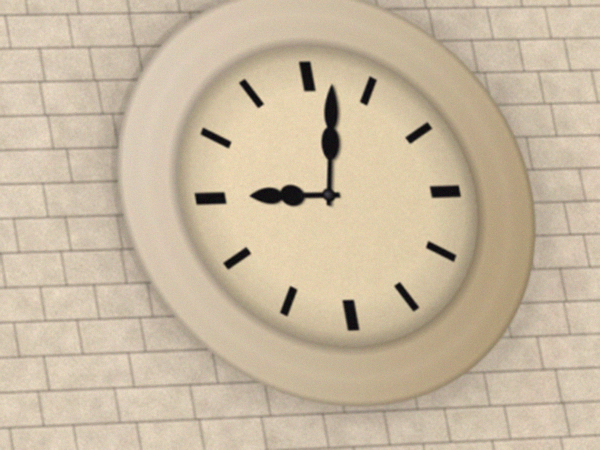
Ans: {"hour": 9, "minute": 2}
